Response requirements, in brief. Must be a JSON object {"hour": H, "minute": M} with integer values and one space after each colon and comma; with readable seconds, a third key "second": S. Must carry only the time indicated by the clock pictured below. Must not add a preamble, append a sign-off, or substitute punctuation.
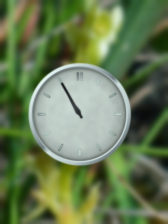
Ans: {"hour": 10, "minute": 55}
